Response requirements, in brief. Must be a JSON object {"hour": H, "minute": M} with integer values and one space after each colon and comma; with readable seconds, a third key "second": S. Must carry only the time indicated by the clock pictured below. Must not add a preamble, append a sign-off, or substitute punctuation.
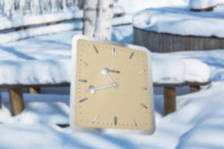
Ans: {"hour": 10, "minute": 42}
